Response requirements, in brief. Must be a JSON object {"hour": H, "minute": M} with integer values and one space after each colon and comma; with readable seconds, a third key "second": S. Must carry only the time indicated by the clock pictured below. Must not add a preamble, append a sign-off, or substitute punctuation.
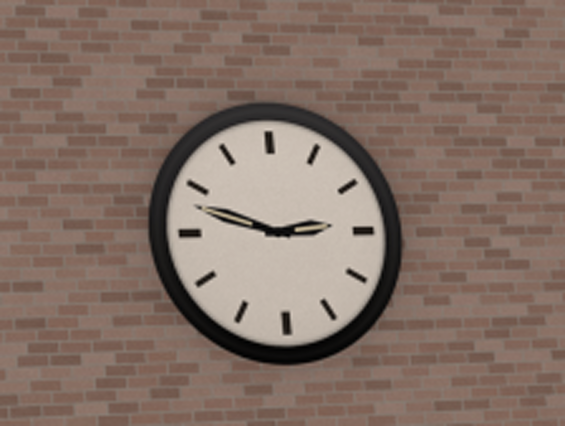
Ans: {"hour": 2, "minute": 48}
